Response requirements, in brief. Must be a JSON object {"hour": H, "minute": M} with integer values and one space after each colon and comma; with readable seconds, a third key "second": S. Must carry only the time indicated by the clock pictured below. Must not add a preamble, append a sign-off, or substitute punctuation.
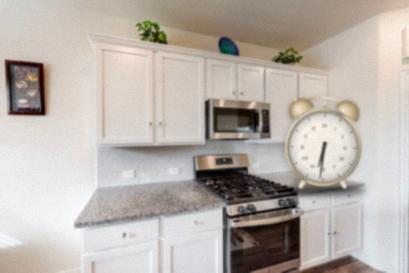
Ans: {"hour": 6, "minute": 31}
